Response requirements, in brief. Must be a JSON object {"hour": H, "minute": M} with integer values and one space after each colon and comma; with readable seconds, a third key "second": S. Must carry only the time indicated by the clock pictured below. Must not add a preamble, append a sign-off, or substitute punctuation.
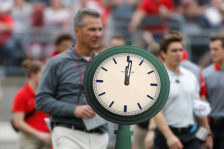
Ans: {"hour": 12, "minute": 1}
